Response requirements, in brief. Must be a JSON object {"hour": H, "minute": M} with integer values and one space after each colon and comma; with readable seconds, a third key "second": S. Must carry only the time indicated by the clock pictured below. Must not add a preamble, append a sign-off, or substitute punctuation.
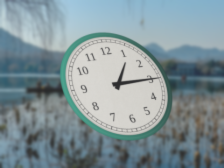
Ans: {"hour": 1, "minute": 15}
